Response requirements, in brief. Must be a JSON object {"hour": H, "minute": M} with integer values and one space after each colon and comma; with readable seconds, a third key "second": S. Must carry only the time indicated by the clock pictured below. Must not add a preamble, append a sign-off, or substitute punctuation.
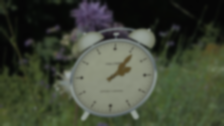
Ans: {"hour": 2, "minute": 6}
